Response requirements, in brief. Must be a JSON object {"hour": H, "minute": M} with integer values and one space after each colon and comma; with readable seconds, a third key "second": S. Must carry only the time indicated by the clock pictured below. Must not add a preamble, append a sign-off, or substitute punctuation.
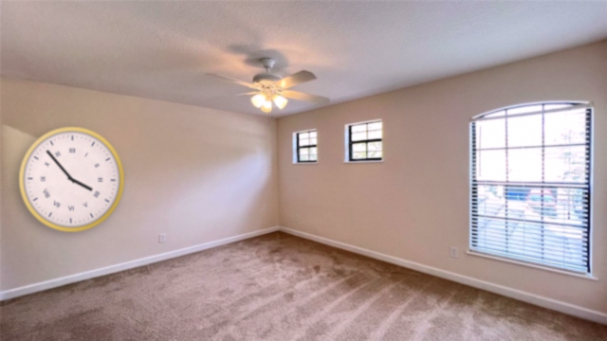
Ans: {"hour": 3, "minute": 53}
